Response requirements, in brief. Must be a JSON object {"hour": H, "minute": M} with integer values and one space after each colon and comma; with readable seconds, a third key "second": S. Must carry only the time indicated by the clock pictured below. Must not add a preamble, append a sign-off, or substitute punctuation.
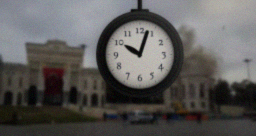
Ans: {"hour": 10, "minute": 3}
